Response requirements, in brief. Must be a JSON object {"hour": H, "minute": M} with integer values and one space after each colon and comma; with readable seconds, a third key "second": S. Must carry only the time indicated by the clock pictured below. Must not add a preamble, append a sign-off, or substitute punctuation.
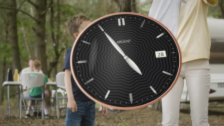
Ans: {"hour": 4, "minute": 55}
